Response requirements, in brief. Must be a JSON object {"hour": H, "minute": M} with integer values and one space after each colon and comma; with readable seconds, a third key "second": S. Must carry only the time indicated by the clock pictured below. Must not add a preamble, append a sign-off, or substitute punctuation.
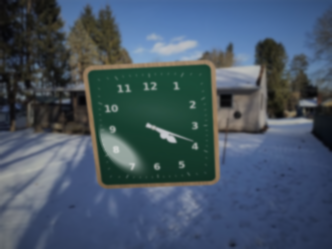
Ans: {"hour": 4, "minute": 19}
